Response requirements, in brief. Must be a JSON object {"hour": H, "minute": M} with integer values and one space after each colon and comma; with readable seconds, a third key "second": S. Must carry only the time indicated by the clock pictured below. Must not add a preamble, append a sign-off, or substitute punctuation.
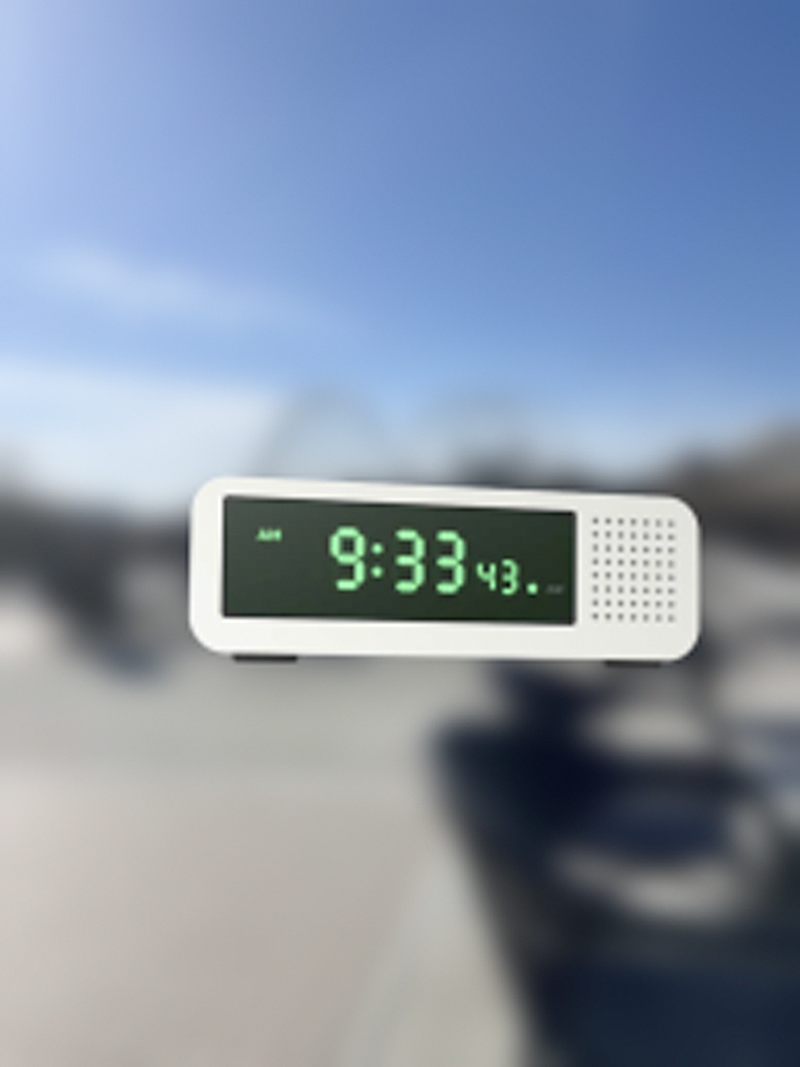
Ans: {"hour": 9, "minute": 33, "second": 43}
